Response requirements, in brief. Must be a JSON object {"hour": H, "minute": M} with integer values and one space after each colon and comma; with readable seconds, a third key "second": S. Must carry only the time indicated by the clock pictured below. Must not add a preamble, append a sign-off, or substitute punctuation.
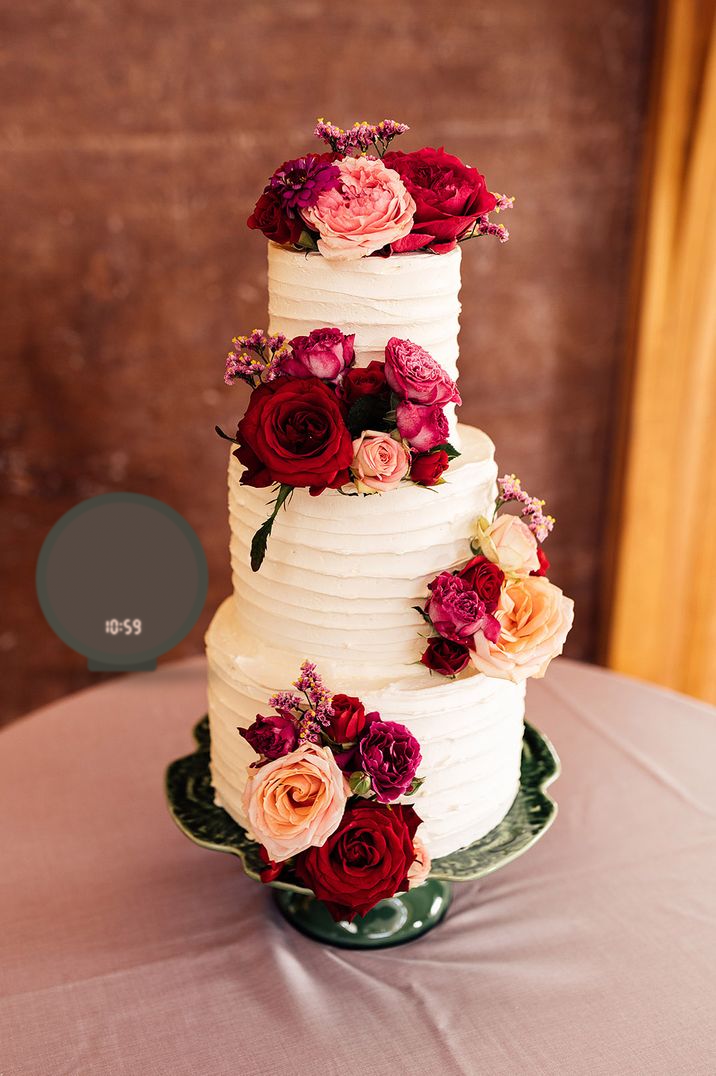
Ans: {"hour": 10, "minute": 59}
